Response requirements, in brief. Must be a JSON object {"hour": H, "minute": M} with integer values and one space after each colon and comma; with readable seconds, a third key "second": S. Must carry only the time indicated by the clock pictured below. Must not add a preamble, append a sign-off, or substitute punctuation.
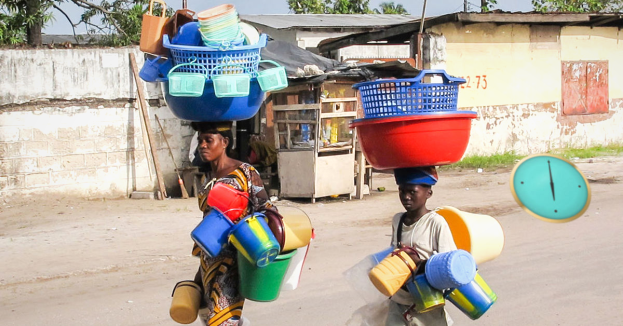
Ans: {"hour": 6, "minute": 0}
